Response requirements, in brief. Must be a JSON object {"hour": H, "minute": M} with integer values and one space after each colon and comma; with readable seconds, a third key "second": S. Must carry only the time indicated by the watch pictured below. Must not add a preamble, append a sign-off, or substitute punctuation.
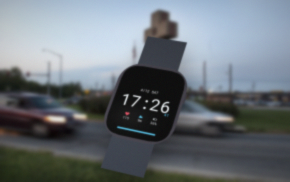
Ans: {"hour": 17, "minute": 26}
